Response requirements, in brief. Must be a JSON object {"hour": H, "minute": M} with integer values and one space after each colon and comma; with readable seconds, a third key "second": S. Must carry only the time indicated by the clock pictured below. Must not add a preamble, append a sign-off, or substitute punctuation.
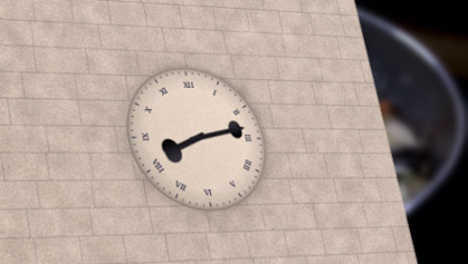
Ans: {"hour": 8, "minute": 13}
